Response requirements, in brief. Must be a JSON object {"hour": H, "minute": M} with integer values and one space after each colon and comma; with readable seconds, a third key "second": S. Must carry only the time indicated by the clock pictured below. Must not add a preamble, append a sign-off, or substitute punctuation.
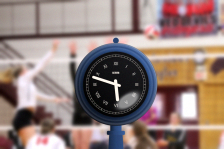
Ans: {"hour": 5, "minute": 48}
